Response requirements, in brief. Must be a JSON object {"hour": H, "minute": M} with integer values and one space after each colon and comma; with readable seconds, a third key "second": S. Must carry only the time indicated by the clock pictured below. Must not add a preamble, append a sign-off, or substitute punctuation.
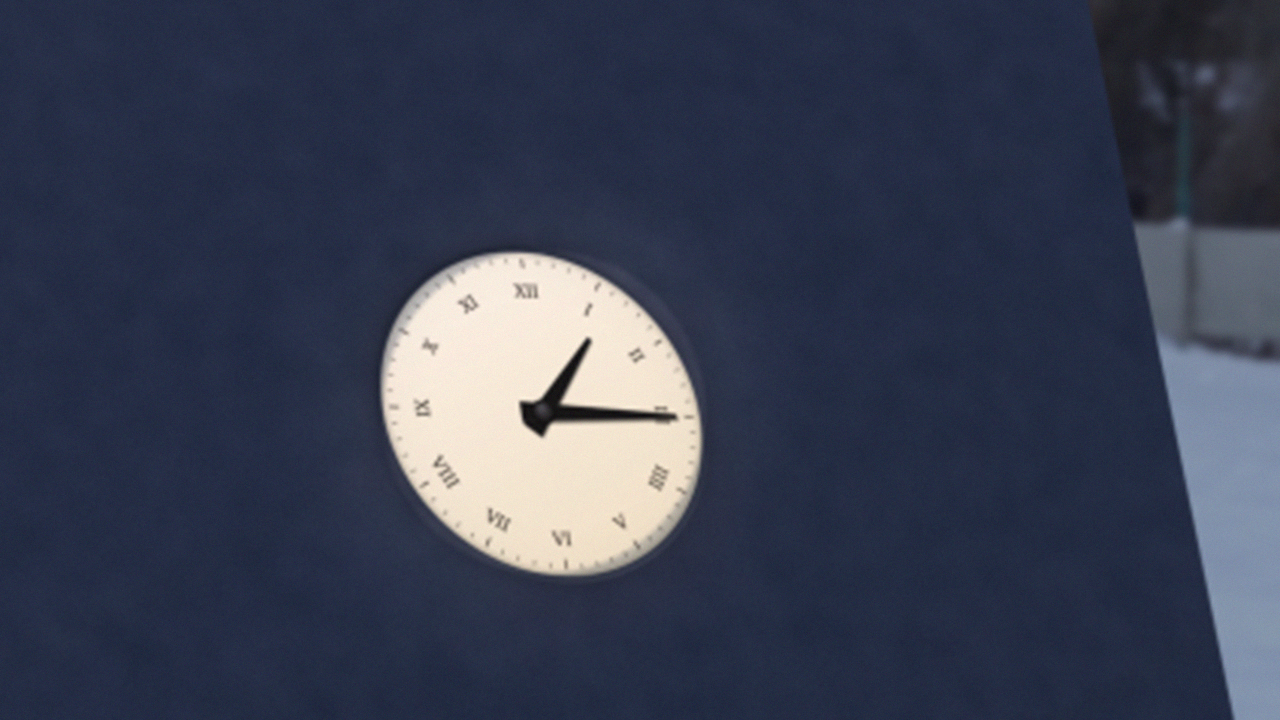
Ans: {"hour": 1, "minute": 15}
